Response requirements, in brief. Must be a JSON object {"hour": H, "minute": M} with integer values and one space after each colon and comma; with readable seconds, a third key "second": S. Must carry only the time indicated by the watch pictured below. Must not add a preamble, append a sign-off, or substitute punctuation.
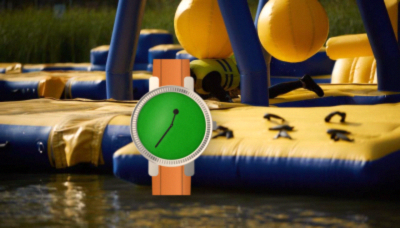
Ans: {"hour": 12, "minute": 36}
